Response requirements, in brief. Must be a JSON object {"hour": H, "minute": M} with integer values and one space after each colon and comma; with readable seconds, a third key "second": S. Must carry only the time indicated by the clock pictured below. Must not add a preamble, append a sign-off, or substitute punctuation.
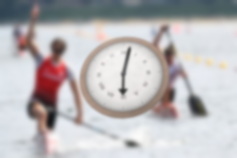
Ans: {"hour": 6, "minute": 2}
